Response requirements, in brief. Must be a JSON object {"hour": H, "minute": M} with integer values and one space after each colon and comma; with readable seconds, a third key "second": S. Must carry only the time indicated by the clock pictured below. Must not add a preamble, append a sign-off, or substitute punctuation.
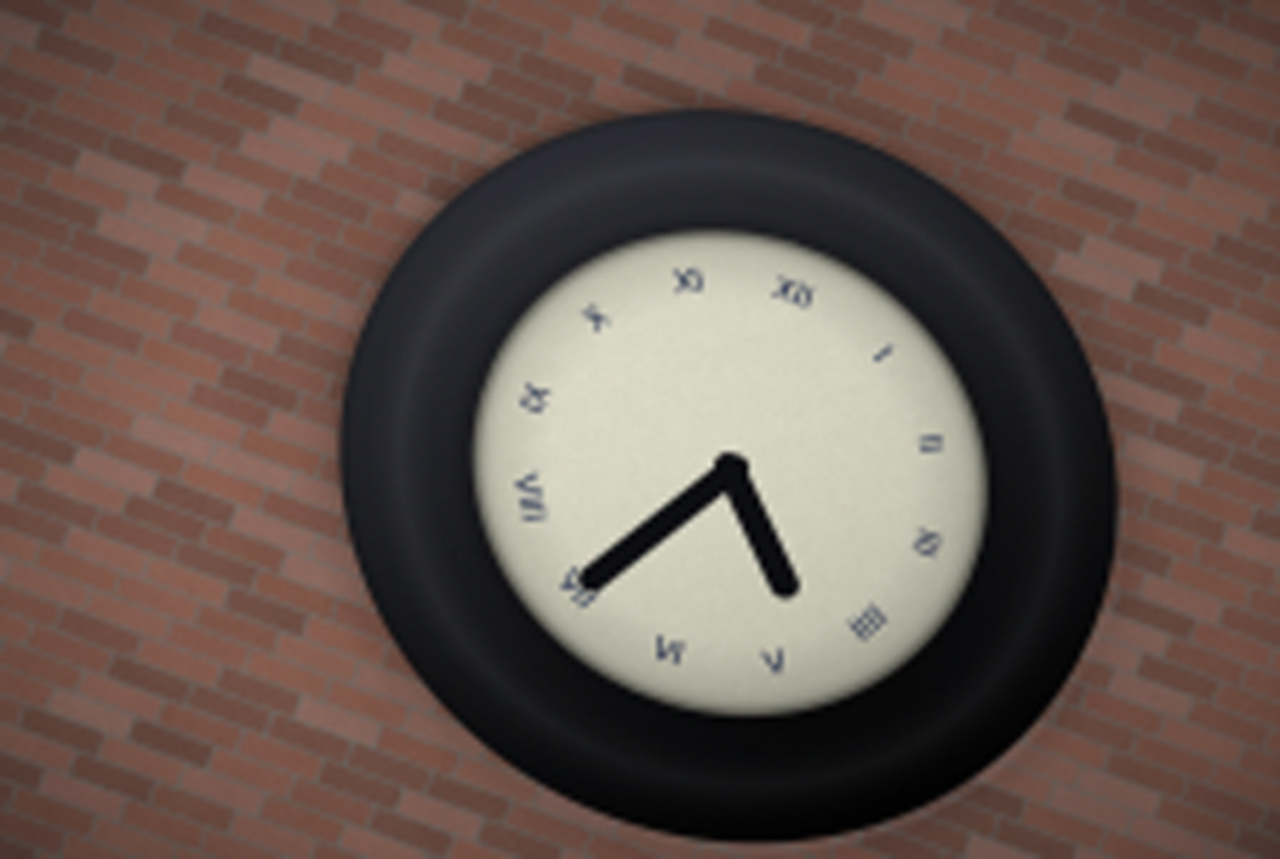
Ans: {"hour": 4, "minute": 35}
